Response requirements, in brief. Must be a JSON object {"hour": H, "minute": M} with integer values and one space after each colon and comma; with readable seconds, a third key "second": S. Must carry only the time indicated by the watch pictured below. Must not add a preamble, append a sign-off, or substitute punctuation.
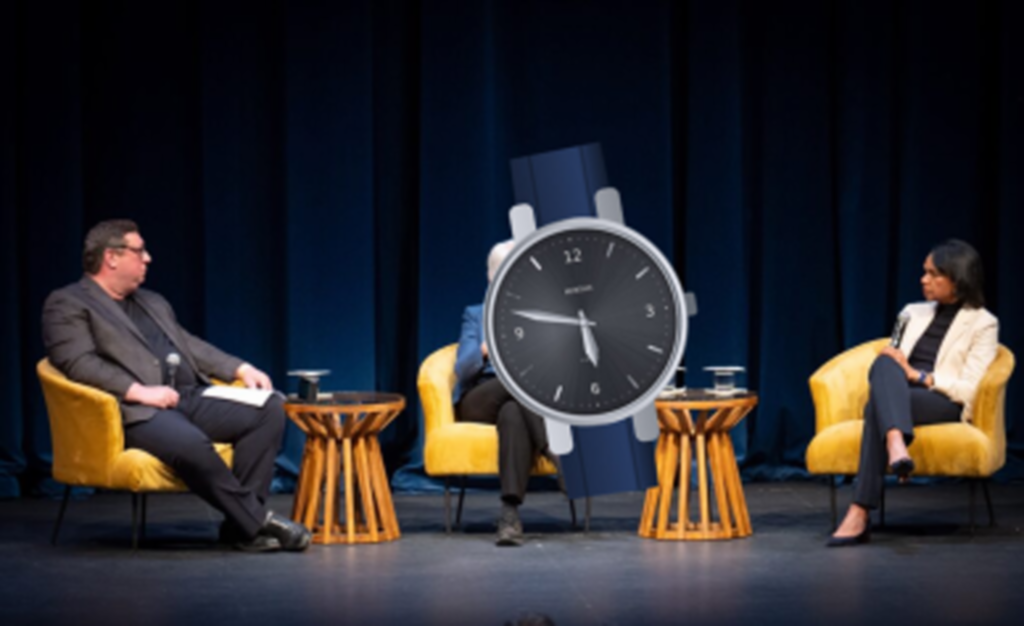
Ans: {"hour": 5, "minute": 48}
